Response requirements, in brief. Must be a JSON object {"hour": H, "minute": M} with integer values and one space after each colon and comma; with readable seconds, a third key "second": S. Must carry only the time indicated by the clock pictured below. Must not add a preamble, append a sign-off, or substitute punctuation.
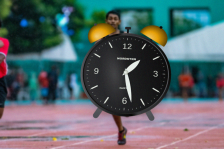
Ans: {"hour": 1, "minute": 28}
